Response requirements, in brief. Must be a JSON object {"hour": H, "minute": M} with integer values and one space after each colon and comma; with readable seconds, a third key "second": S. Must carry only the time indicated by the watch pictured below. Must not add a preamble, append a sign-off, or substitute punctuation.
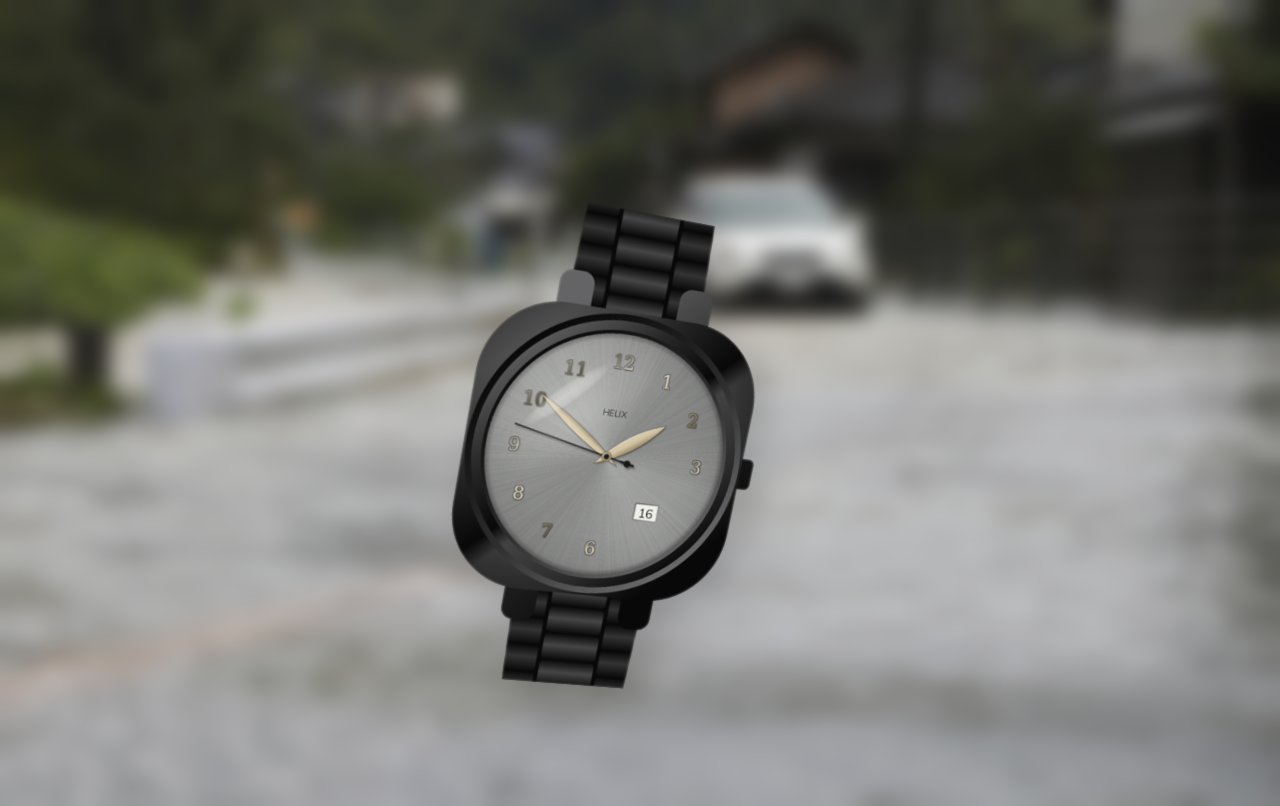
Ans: {"hour": 1, "minute": 50, "second": 47}
